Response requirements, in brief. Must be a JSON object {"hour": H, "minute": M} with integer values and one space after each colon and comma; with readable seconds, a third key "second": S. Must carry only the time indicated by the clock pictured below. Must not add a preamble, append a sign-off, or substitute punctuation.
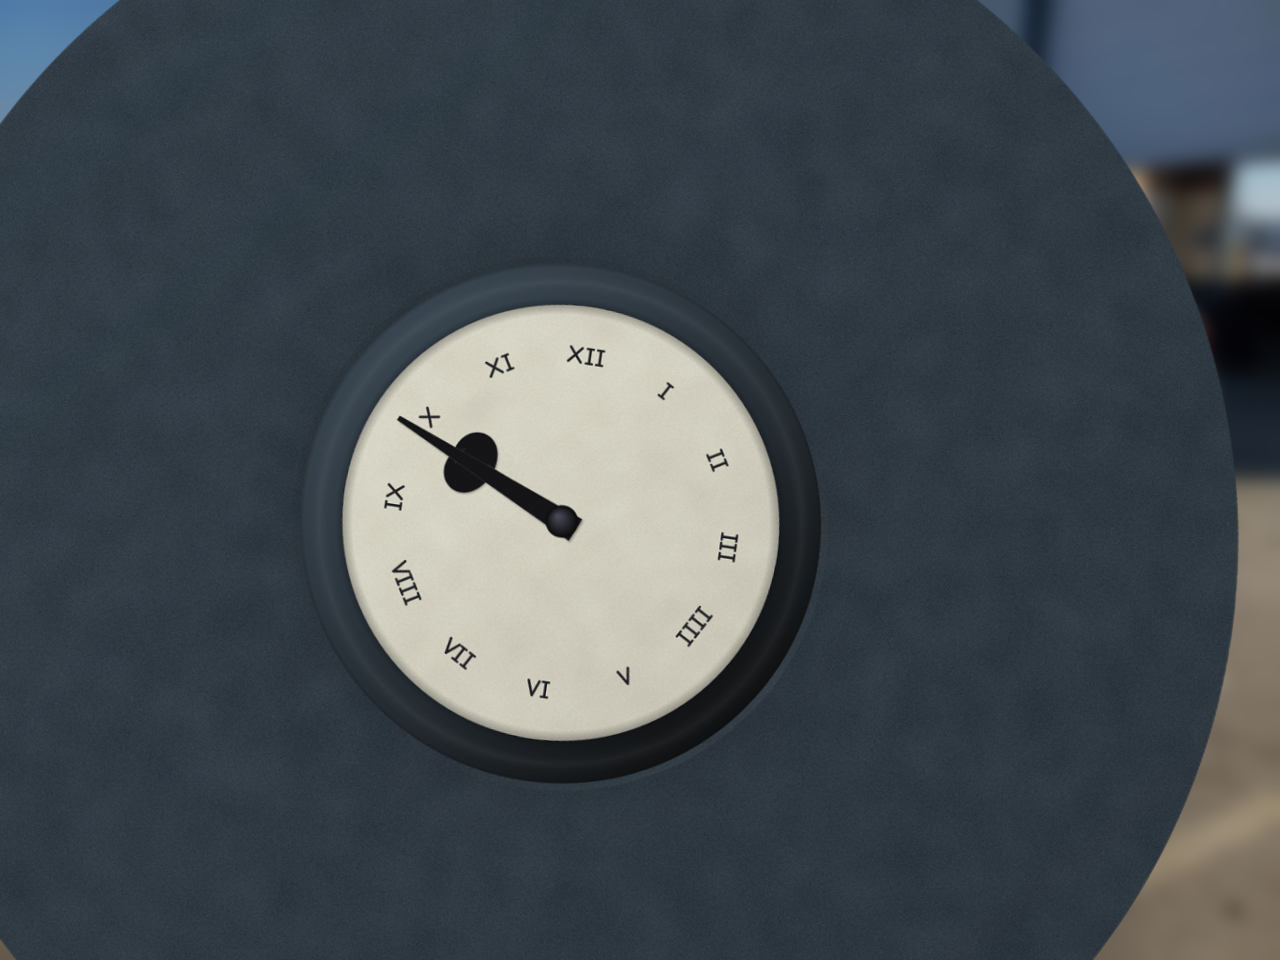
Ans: {"hour": 9, "minute": 49}
